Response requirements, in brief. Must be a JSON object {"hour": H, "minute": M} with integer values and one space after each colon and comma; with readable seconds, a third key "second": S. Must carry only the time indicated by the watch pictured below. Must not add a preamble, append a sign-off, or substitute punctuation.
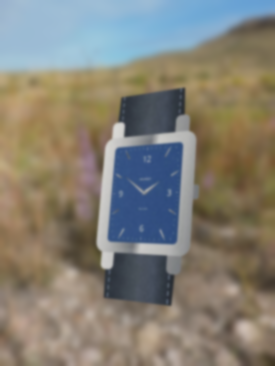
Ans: {"hour": 1, "minute": 51}
